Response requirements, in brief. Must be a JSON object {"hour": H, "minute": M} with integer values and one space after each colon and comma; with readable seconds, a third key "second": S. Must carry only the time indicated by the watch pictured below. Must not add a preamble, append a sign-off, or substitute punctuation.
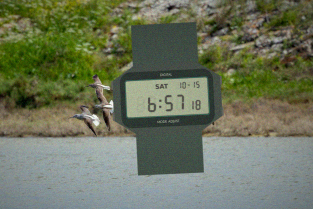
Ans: {"hour": 6, "minute": 57, "second": 18}
